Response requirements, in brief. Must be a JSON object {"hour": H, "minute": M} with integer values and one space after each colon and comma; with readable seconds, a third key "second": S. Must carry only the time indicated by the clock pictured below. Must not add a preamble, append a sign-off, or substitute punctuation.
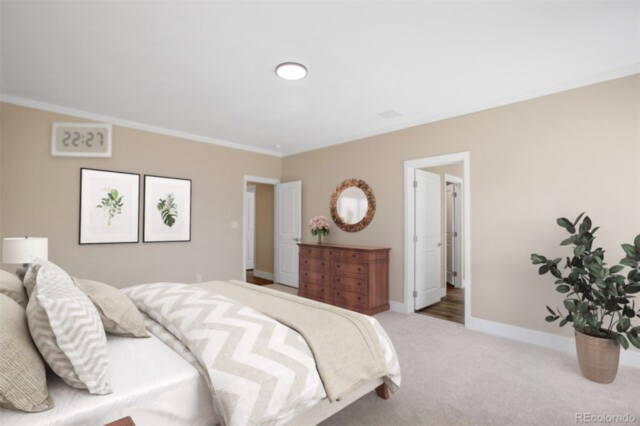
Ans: {"hour": 22, "minute": 27}
